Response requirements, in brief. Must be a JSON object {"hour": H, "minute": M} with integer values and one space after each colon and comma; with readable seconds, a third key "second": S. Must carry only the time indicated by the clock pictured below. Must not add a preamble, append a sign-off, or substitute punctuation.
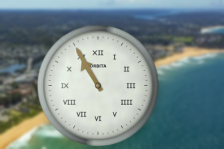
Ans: {"hour": 10, "minute": 55}
